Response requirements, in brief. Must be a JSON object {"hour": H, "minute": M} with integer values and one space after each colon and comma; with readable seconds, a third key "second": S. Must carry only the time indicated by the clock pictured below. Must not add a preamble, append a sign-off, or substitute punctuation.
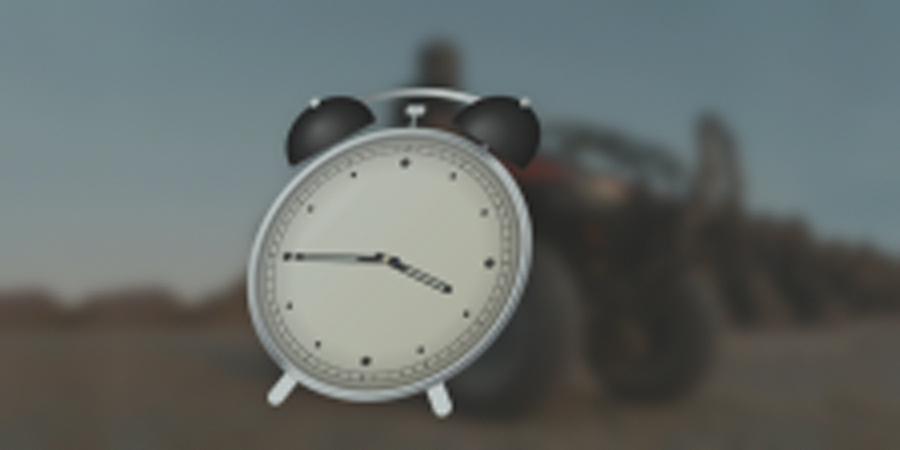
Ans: {"hour": 3, "minute": 45}
